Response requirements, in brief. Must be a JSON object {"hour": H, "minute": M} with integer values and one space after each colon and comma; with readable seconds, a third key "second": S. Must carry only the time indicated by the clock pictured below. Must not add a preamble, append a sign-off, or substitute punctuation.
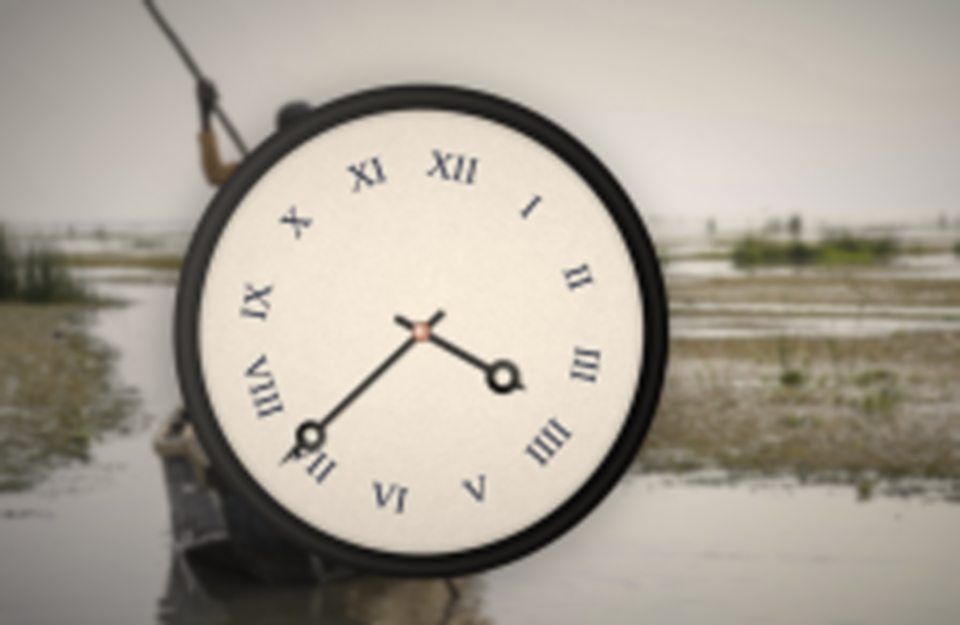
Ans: {"hour": 3, "minute": 36}
